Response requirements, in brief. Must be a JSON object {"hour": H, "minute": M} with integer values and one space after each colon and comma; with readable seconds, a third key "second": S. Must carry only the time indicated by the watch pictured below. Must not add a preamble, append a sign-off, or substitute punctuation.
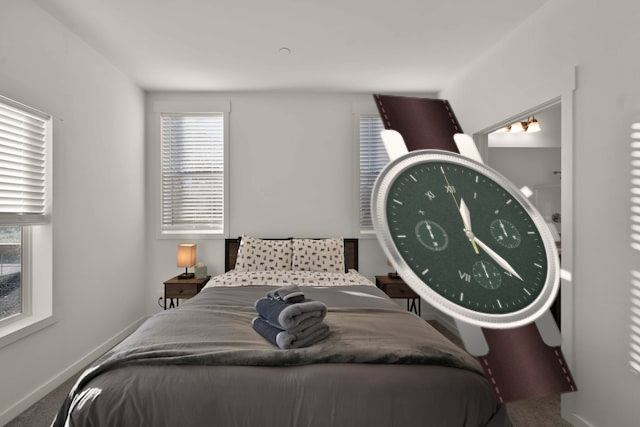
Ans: {"hour": 12, "minute": 24}
